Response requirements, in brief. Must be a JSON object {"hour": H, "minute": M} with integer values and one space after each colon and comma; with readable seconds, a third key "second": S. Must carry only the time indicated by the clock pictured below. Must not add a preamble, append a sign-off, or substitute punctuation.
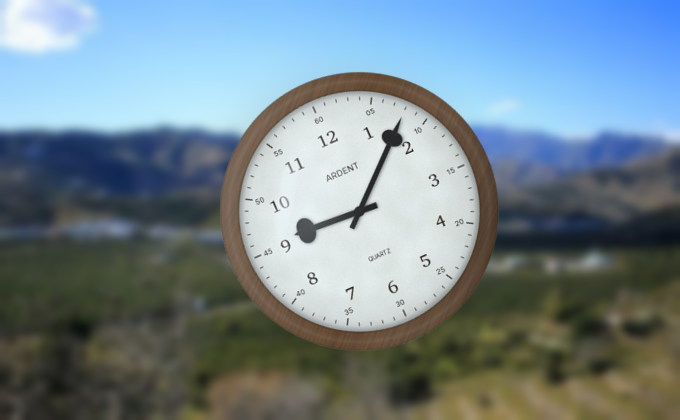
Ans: {"hour": 9, "minute": 8}
